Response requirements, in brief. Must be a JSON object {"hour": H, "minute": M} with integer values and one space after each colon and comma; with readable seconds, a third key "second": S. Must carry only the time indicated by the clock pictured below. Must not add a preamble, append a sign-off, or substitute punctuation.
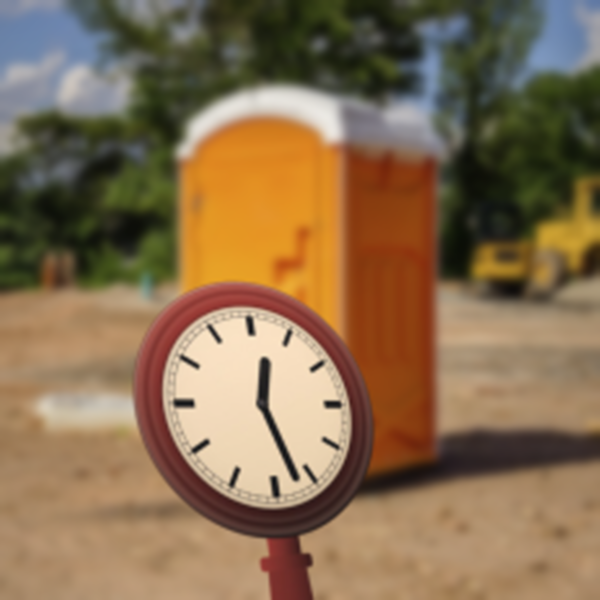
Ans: {"hour": 12, "minute": 27}
